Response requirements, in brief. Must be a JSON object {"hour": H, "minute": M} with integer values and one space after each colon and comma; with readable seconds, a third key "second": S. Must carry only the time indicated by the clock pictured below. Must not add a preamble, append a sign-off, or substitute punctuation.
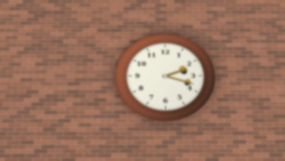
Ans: {"hour": 2, "minute": 18}
